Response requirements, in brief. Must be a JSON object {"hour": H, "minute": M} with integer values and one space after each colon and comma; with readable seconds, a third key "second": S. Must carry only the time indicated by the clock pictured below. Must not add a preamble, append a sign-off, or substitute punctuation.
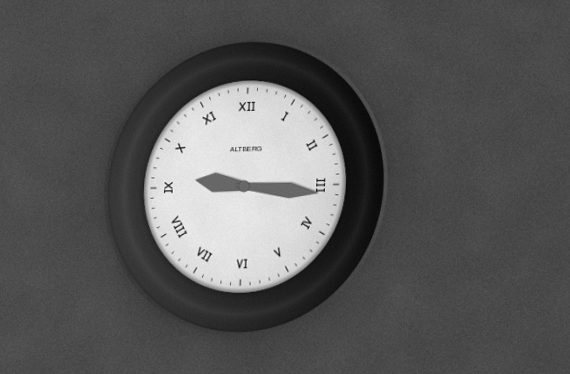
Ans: {"hour": 9, "minute": 16}
